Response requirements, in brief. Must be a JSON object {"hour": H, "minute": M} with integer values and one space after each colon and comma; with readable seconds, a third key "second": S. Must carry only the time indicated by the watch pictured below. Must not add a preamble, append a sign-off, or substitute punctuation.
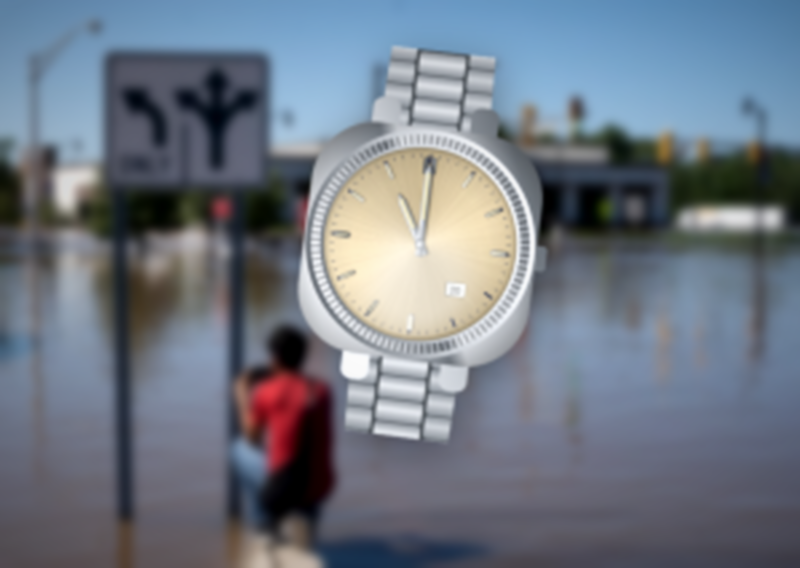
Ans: {"hour": 11, "minute": 0}
